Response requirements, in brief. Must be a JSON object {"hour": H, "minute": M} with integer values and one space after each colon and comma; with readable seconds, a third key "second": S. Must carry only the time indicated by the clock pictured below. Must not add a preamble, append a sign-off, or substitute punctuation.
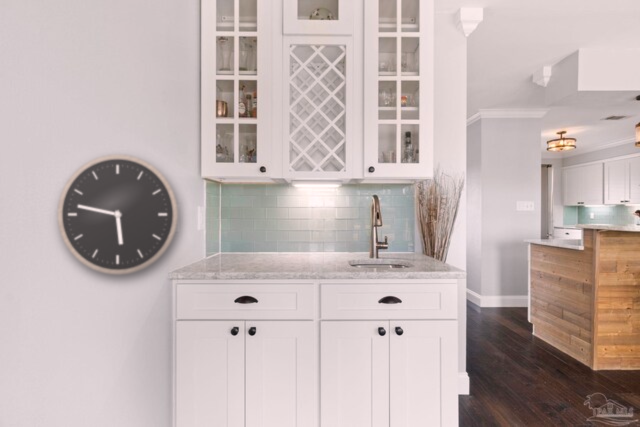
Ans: {"hour": 5, "minute": 47}
